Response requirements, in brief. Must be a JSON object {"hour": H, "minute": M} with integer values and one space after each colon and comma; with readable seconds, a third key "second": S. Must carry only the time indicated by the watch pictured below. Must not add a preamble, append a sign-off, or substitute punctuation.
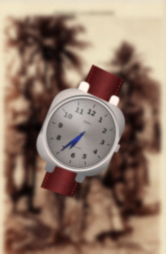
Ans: {"hour": 6, "minute": 35}
